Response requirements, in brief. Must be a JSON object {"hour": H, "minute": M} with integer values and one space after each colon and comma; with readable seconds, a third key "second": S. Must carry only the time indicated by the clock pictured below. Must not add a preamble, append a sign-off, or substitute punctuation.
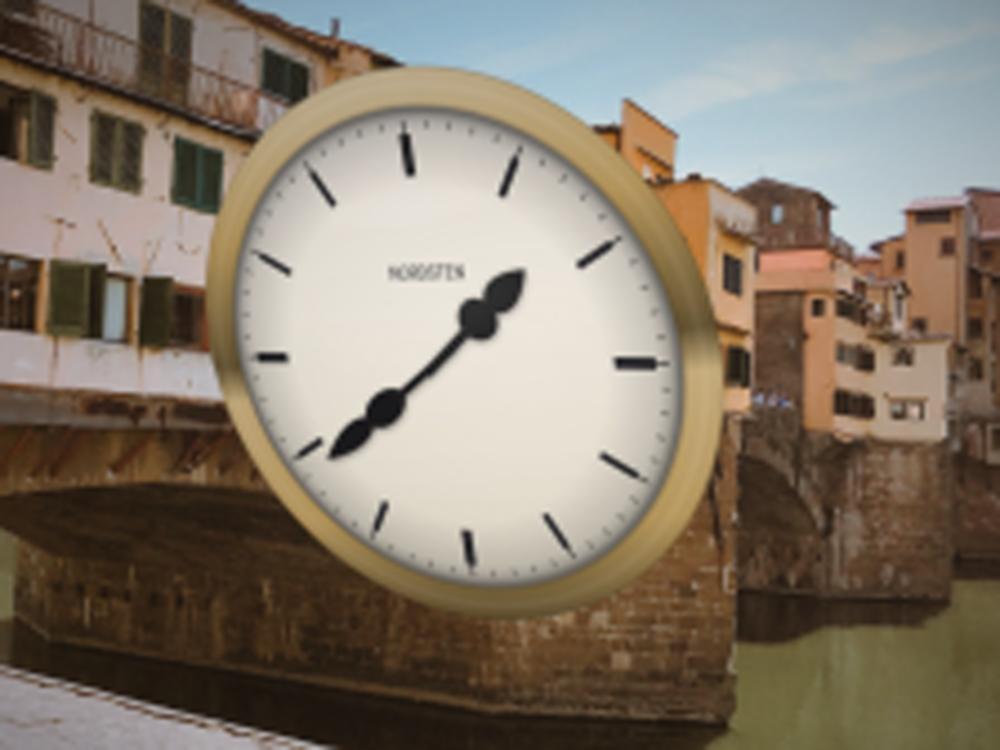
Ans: {"hour": 1, "minute": 39}
